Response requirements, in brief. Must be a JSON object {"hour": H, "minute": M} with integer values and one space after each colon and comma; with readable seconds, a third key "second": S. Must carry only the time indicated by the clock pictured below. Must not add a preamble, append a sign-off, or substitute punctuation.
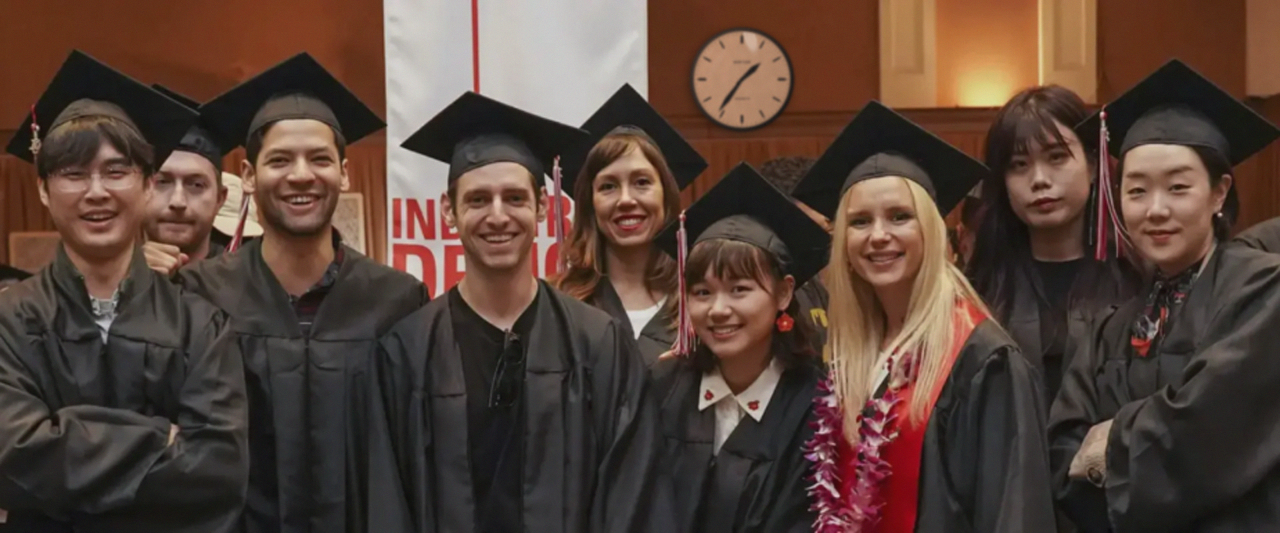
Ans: {"hour": 1, "minute": 36}
